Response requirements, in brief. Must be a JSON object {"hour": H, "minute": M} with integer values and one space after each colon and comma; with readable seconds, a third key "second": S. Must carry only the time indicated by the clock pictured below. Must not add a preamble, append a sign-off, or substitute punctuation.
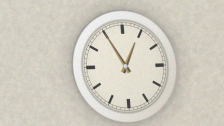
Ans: {"hour": 12, "minute": 55}
